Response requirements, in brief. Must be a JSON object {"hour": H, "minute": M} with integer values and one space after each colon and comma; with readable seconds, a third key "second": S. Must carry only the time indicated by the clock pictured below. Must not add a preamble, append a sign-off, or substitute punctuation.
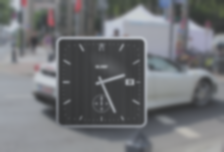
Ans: {"hour": 2, "minute": 26}
